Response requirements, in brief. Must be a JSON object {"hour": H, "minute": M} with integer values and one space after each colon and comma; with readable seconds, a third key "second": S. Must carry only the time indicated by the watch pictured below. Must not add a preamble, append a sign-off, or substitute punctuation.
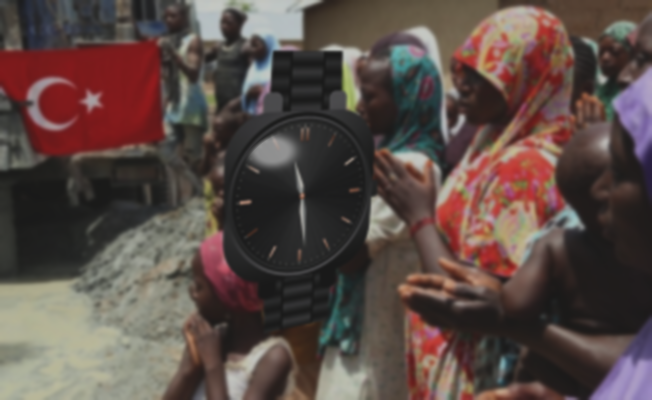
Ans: {"hour": 11, "minute": 29}
